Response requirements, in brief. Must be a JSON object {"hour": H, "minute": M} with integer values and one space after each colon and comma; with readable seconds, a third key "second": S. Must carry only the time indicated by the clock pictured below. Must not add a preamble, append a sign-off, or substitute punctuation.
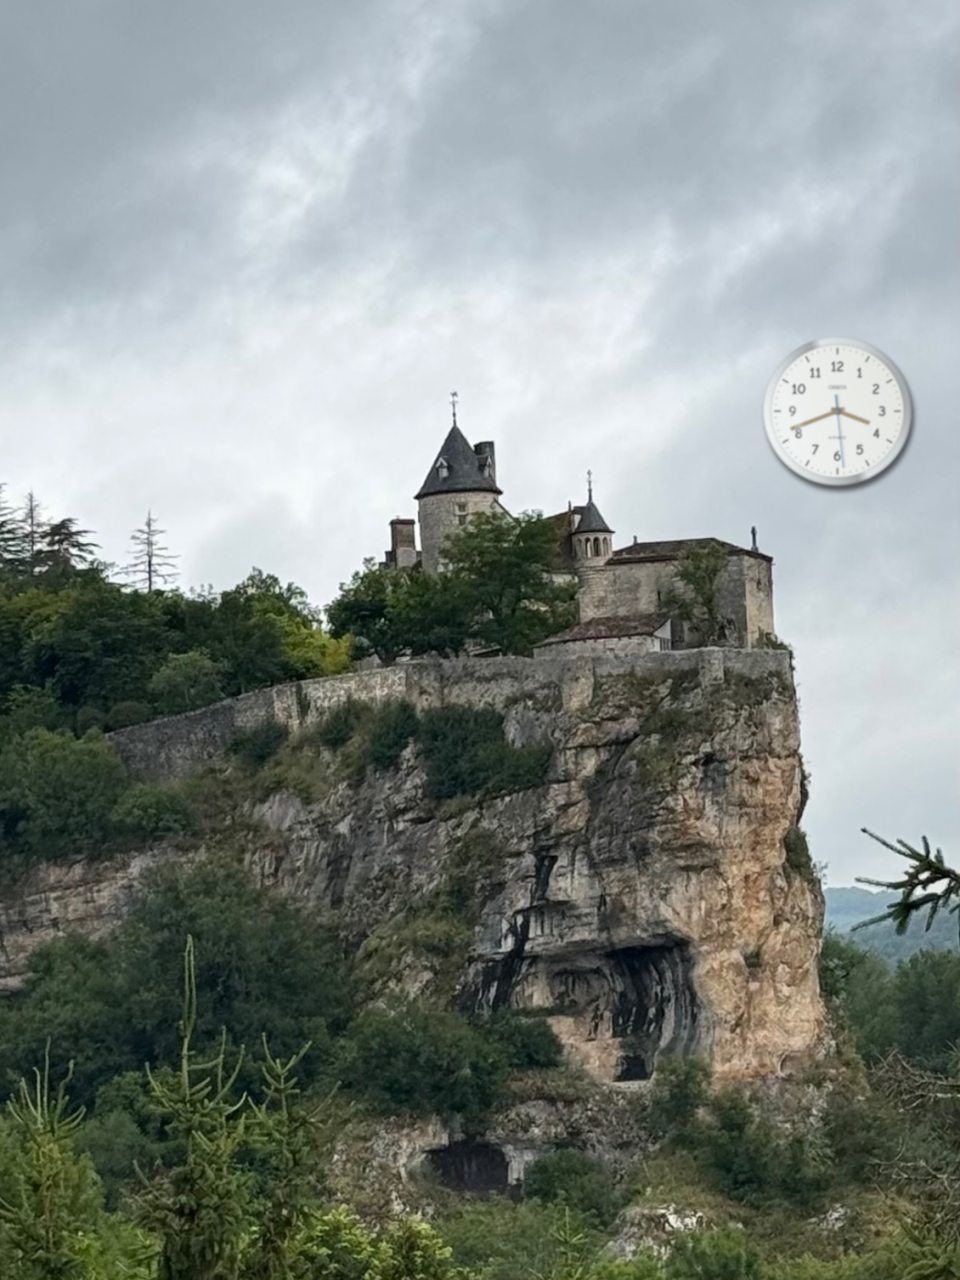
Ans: {"hour": 3, "minute": 41, "second": 29}
